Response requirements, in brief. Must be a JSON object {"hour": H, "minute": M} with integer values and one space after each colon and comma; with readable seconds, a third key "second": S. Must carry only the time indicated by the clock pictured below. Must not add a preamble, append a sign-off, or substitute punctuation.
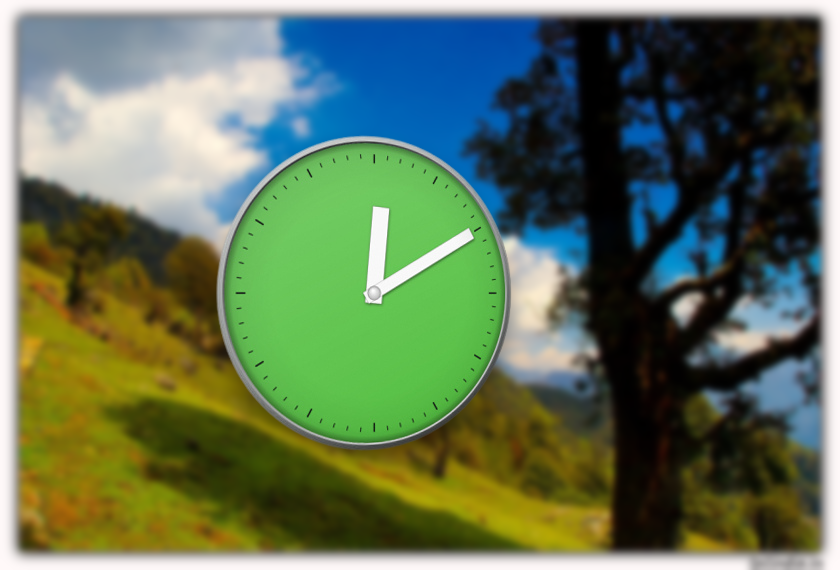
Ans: {"hour": 12, "minute": 10}
